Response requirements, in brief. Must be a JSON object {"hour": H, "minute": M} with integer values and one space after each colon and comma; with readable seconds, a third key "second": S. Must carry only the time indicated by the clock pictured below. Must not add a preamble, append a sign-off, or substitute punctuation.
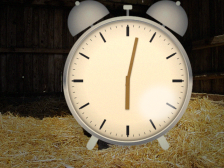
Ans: {"hour": 6, "minute": 2}
